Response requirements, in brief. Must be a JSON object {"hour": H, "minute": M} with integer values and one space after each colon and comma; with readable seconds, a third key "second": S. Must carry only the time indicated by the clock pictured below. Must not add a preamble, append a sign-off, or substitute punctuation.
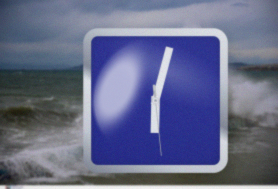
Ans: {"hour": 6, "minute": 2, "second": 29}
